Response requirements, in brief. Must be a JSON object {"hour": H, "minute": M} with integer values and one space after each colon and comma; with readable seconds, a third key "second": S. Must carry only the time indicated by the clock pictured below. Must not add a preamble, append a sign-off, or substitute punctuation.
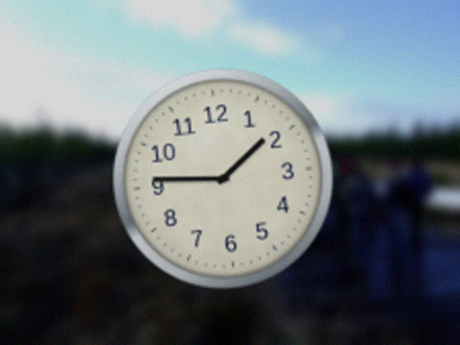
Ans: {"hour": 1, "minute": 46}
